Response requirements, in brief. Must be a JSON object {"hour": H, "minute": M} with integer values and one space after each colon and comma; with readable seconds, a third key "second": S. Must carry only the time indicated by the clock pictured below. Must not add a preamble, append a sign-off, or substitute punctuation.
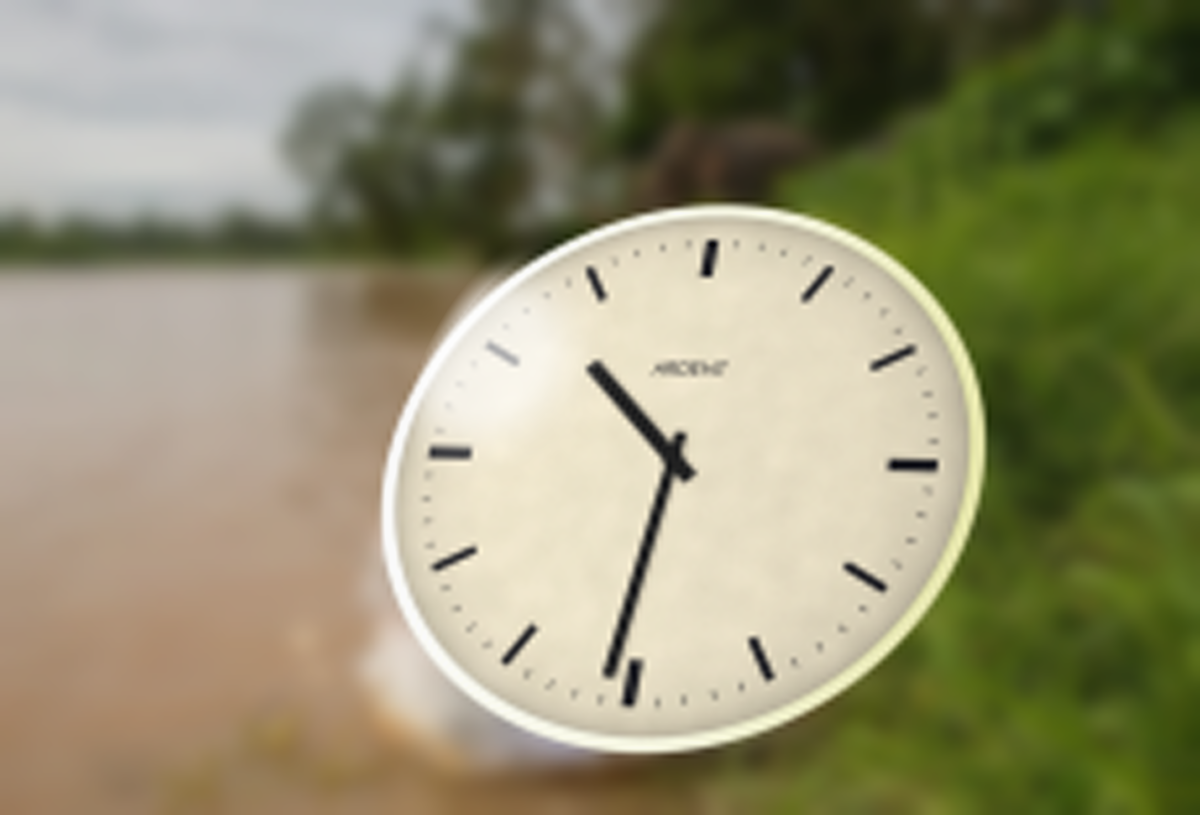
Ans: {"hour": 10, "minute": 31}
